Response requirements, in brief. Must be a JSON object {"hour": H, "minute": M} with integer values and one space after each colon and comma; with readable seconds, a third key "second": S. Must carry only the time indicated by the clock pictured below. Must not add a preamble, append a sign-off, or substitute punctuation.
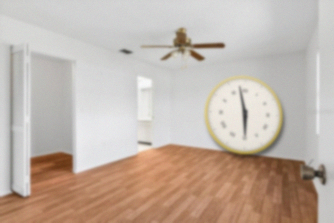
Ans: {"hour": 5, "minute": 58}
